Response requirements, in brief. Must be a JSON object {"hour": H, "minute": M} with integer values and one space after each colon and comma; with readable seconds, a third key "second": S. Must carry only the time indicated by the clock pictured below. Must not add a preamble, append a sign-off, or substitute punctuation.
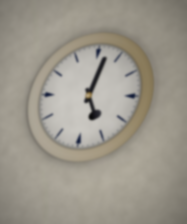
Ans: {"hour": 5, "minute": 2}
